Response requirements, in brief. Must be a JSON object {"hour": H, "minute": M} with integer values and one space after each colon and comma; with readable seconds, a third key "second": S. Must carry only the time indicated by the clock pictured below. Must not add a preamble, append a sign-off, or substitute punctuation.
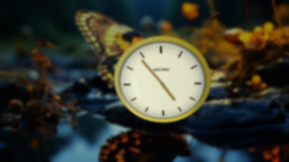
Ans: {"hour": 4, "minute": 54}
